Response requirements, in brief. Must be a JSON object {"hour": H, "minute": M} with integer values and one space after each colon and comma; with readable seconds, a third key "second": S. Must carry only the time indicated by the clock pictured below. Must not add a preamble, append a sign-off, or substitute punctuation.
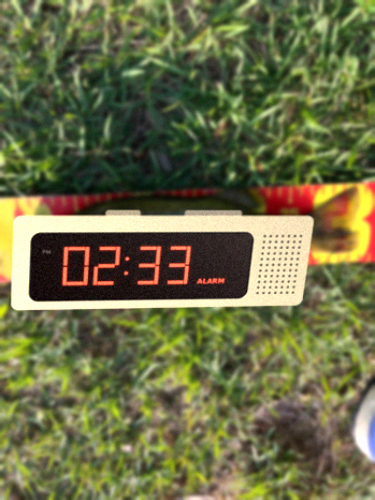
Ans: {"hour": 2, "minute": 33}
